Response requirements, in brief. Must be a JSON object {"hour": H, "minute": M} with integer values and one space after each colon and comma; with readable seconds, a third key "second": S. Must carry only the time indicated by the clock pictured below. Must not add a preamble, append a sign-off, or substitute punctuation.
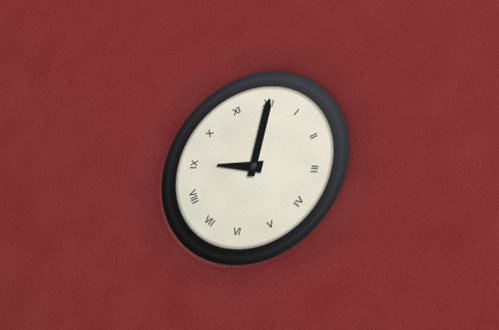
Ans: {"hour": 9, "minute": 0}
